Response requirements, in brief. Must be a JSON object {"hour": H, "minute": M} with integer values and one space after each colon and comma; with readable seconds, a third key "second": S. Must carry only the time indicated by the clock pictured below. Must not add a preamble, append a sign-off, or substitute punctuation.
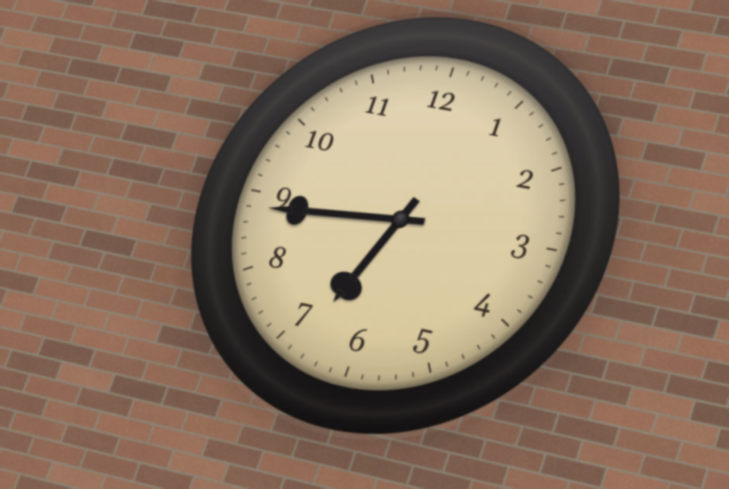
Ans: {"hour": 6, "minute": 44}
